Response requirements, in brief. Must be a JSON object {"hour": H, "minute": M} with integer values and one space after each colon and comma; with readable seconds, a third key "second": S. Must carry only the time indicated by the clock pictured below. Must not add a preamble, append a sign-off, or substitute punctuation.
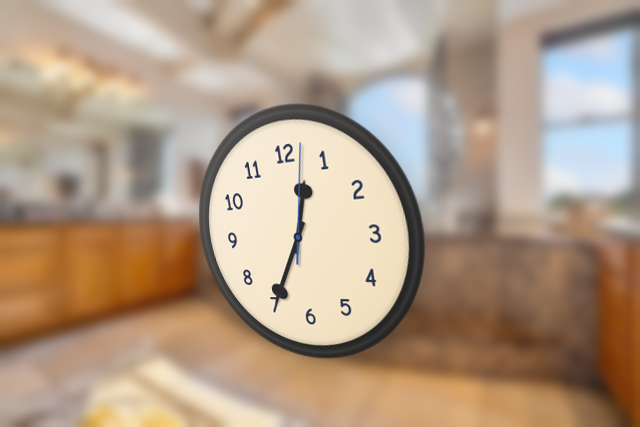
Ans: {"hour": 12, "minute": 35, "second": 2}
